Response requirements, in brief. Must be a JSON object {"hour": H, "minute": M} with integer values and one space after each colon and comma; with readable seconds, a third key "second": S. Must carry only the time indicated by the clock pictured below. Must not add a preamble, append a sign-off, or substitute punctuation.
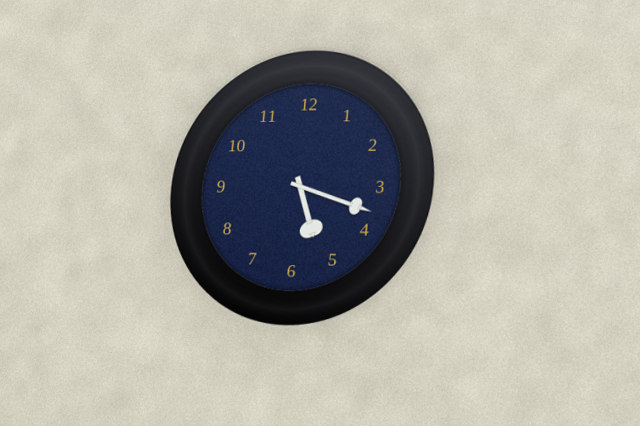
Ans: {"hour": 5, "minute": 18}
